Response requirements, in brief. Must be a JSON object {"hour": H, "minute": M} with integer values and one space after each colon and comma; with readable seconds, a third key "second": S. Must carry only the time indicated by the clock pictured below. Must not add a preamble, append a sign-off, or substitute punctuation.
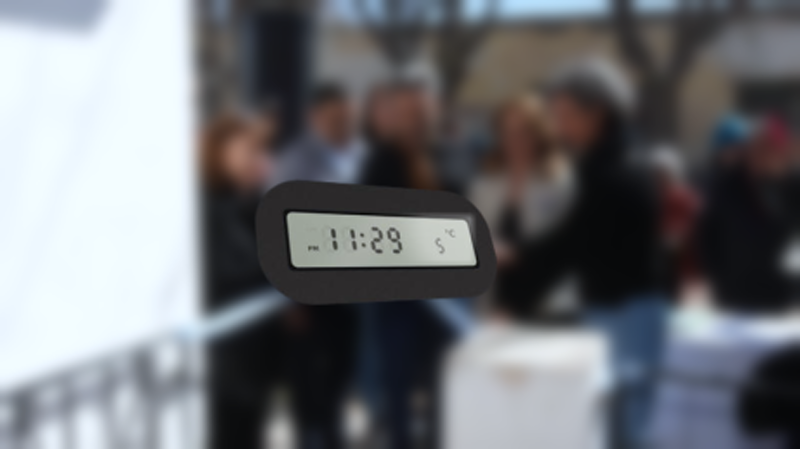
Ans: {"hour": 11, "minute": 29}
